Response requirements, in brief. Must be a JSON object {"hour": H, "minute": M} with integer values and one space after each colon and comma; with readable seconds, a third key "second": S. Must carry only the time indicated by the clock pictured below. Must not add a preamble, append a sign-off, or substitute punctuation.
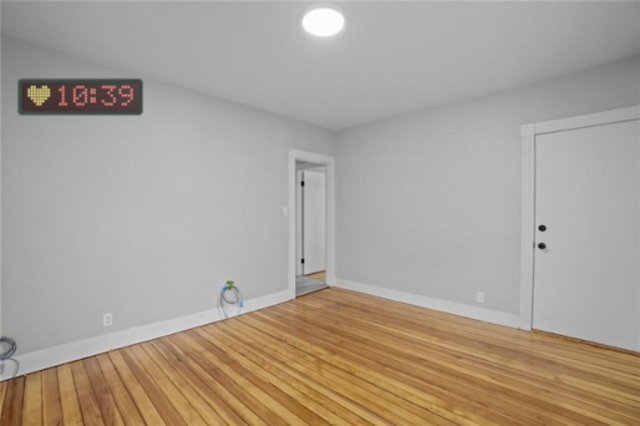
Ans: {"hour": 10, "minute": 39}
